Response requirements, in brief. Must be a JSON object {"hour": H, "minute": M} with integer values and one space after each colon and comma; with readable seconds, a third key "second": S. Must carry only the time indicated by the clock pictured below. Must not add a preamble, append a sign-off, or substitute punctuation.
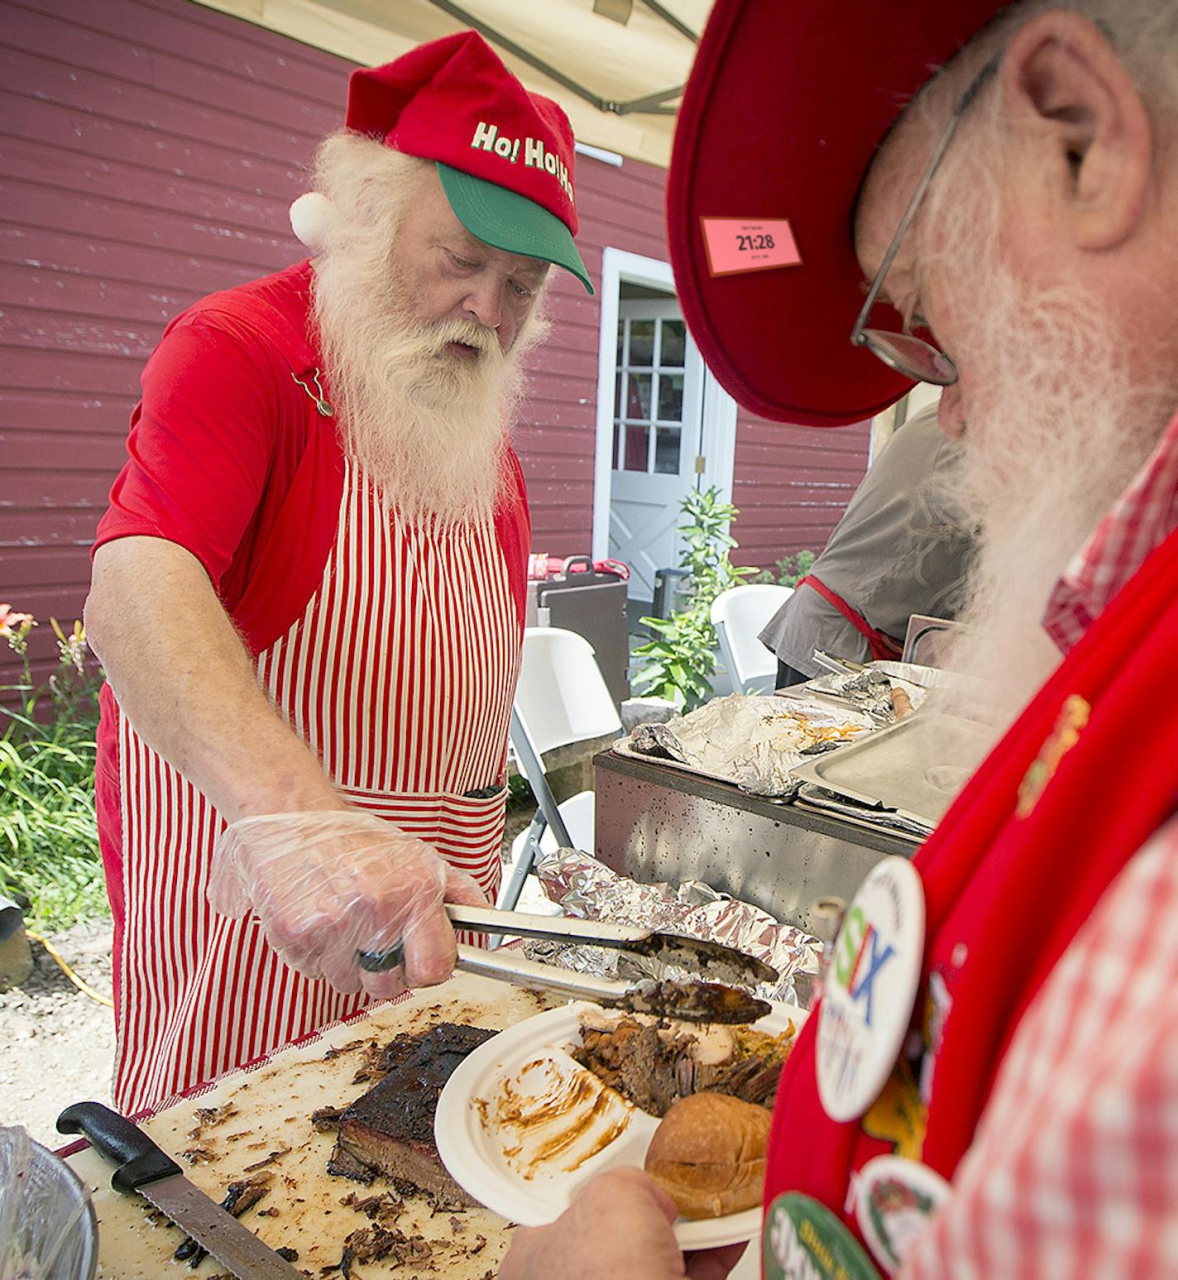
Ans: {"hour": 21, "minute": 28}
